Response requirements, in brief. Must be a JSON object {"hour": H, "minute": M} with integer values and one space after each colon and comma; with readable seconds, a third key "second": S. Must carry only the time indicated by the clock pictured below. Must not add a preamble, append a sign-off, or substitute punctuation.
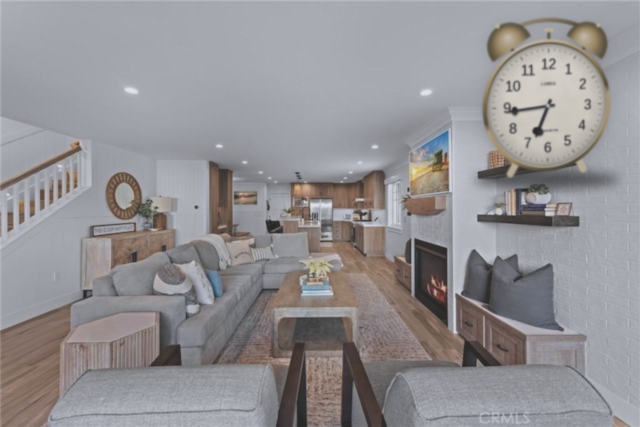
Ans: {"hour": 6, "minute": 44}
